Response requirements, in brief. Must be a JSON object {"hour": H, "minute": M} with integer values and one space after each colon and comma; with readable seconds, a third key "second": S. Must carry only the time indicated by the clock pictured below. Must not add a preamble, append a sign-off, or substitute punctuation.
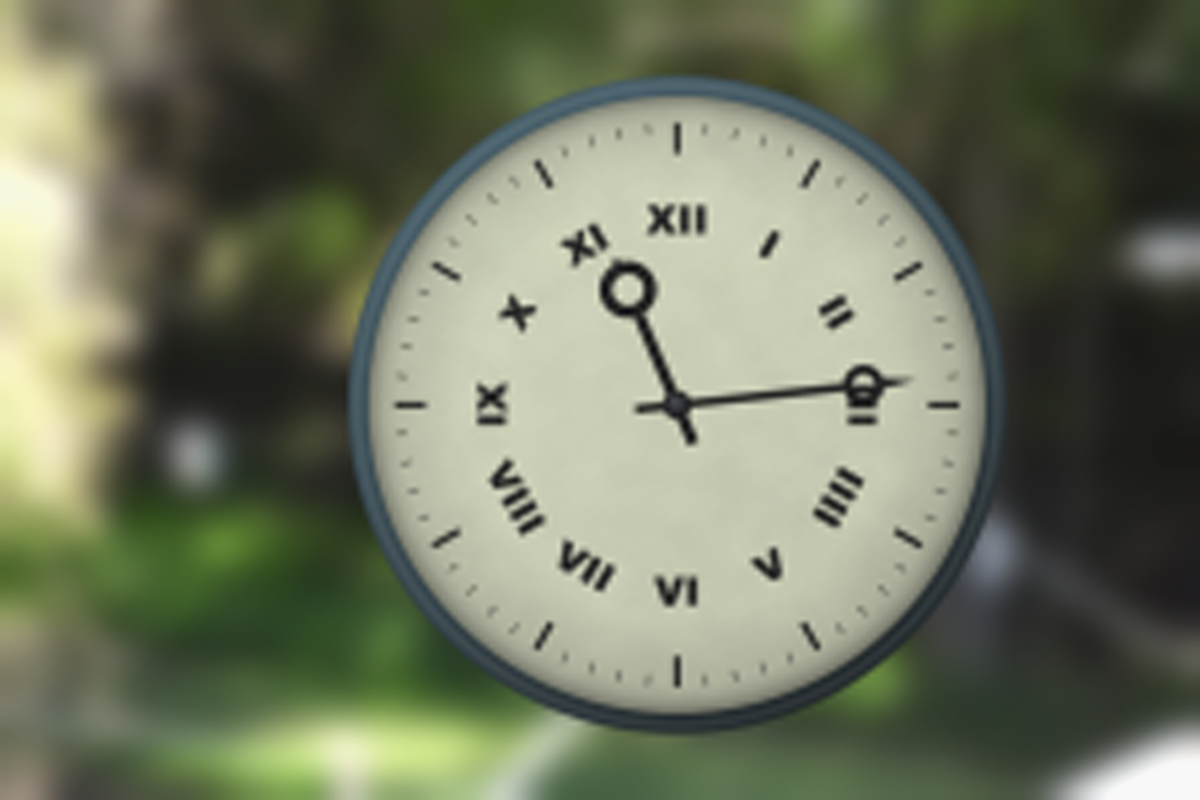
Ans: {"hour": 11, "minute": 14}
